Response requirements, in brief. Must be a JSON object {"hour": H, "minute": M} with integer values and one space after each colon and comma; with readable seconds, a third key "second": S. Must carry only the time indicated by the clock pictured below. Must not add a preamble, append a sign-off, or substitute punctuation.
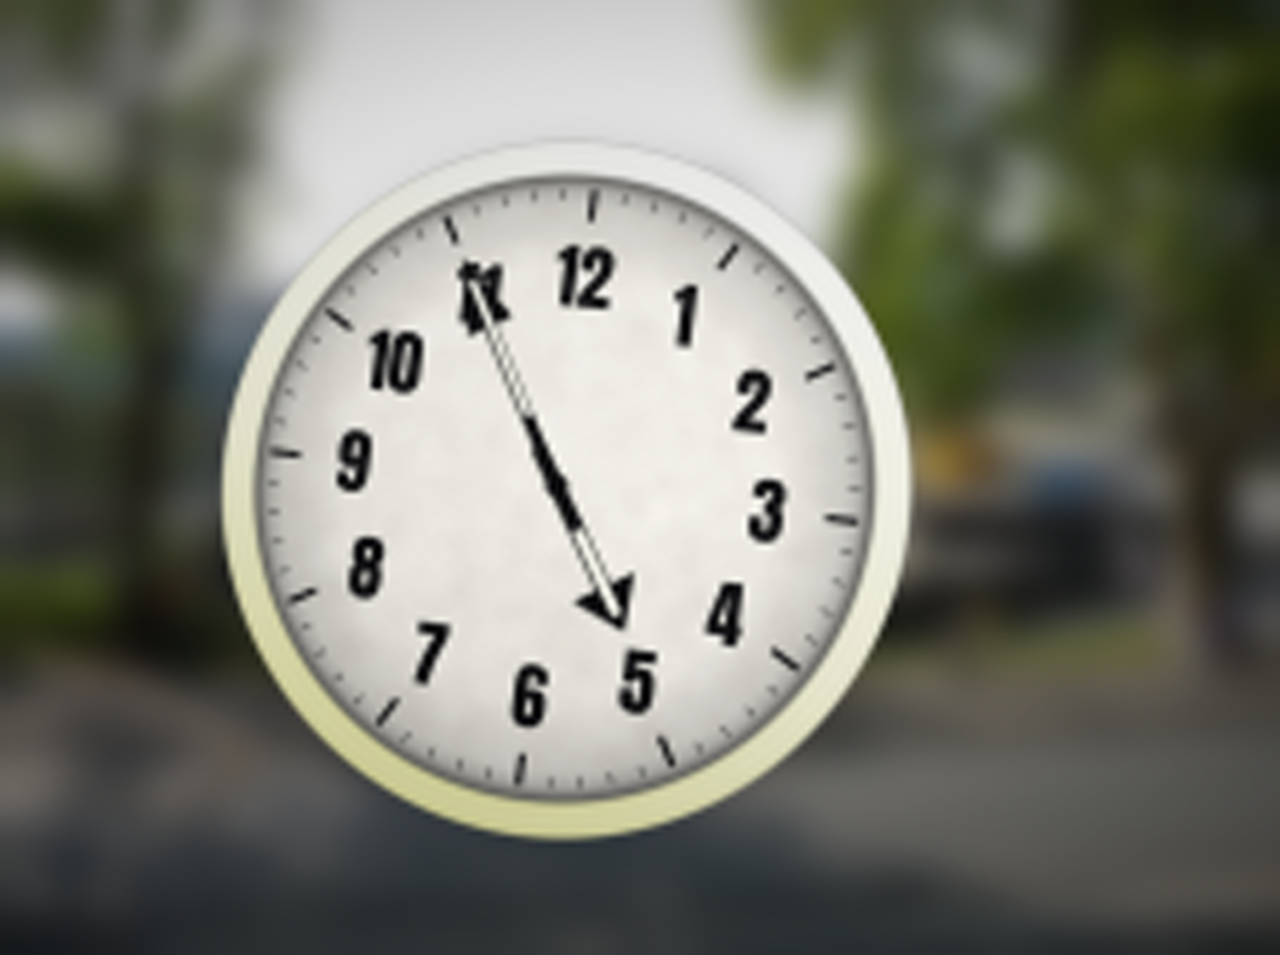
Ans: {"hour": 4, "minute": 55}
